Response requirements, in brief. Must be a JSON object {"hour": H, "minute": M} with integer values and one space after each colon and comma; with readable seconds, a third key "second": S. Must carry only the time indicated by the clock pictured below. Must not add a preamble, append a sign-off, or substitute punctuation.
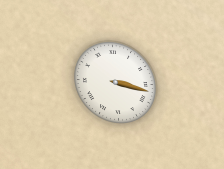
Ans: {"hour": 3, "minute": 17}
